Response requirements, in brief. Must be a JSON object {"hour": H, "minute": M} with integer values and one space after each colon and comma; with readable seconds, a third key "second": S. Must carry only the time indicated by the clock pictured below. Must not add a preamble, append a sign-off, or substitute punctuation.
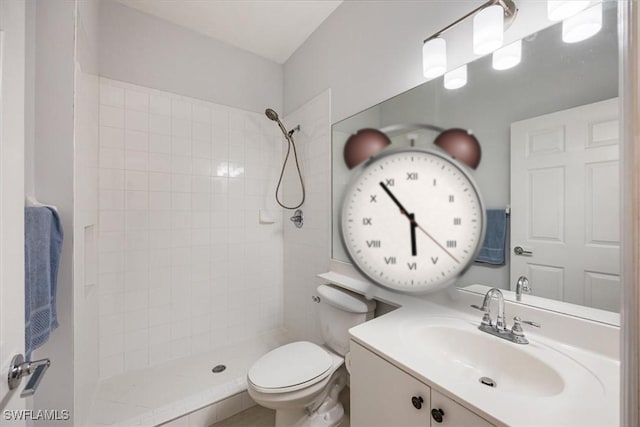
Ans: {"hour": 5, "minute": 53, "second": 22}
